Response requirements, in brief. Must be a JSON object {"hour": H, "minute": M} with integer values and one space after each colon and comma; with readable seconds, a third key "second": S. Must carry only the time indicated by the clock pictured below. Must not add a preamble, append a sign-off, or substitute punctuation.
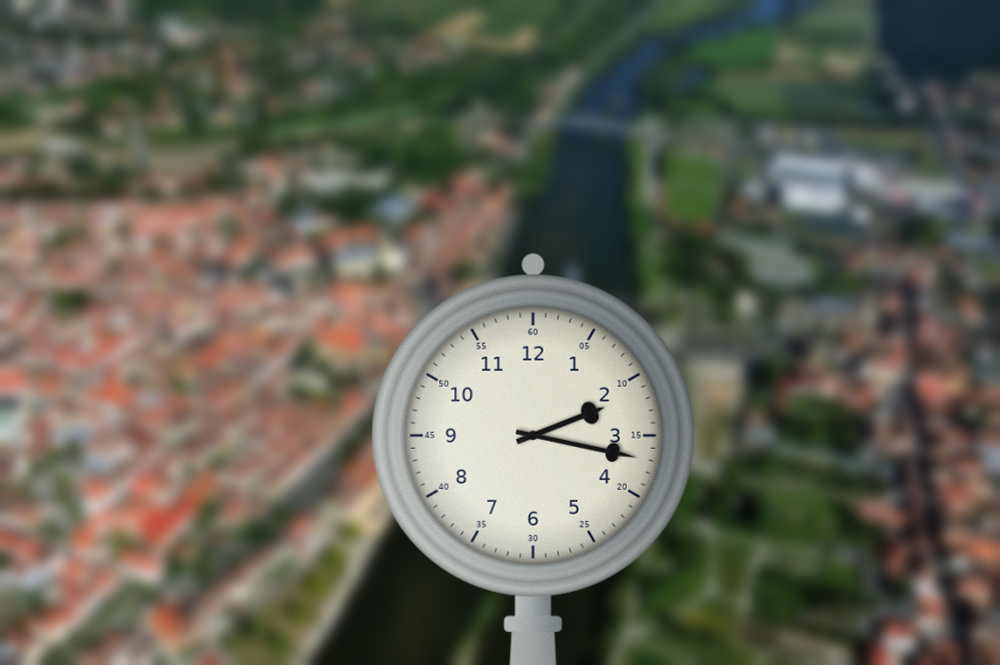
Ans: {"hour": 2, "minute": 17}
